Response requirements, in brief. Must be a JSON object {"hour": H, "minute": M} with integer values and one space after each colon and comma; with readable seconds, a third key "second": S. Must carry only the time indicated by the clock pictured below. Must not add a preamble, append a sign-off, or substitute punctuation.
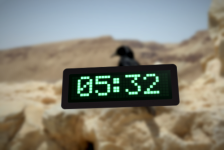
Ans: {"hour": 5, "minute": 32}
